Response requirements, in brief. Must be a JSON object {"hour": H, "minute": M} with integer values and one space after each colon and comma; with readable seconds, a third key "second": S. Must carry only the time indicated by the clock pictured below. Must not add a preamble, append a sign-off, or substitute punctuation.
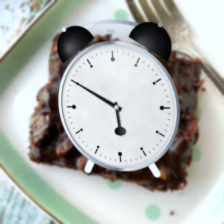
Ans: {"hour": 5, "minute": 50}
